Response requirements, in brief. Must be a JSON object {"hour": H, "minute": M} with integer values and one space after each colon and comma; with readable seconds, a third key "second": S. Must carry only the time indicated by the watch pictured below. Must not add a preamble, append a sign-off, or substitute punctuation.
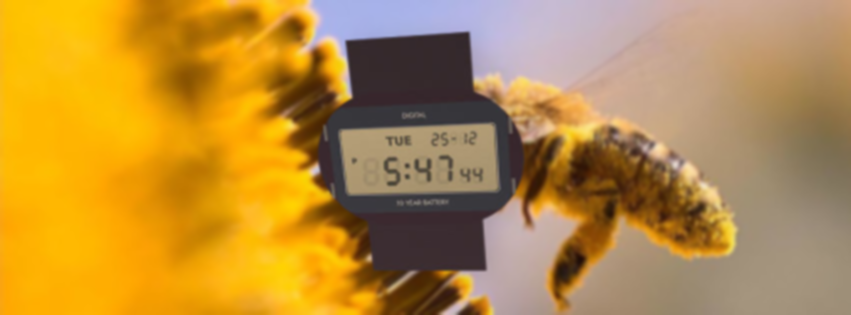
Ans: {"hour": 5, "minute": 47, "second": 44}
